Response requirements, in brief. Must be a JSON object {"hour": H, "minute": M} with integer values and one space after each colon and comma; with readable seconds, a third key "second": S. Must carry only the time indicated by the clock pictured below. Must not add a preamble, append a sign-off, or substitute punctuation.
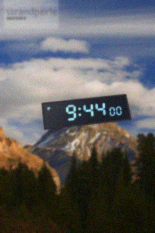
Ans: {"hour": 9, "minute": 44, "second": 0}
